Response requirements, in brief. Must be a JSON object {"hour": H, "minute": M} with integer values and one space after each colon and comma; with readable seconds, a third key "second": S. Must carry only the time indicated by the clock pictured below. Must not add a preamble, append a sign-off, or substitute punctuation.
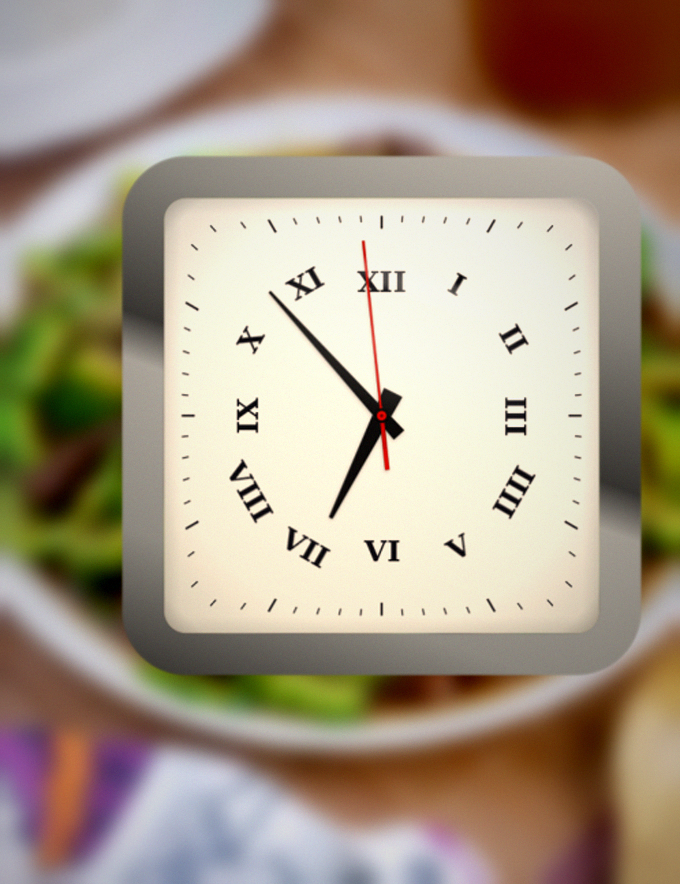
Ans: {"hour": 6, "minute": 52, "second": 59}
